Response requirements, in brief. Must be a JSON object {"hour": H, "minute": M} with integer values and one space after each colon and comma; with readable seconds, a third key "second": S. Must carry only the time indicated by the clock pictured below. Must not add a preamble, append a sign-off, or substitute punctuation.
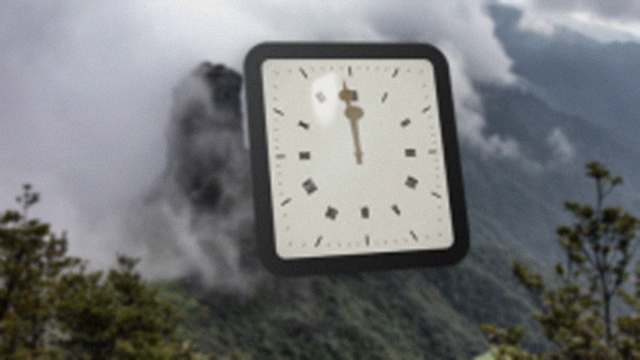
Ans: {"hour": 11, "minute": 59}
